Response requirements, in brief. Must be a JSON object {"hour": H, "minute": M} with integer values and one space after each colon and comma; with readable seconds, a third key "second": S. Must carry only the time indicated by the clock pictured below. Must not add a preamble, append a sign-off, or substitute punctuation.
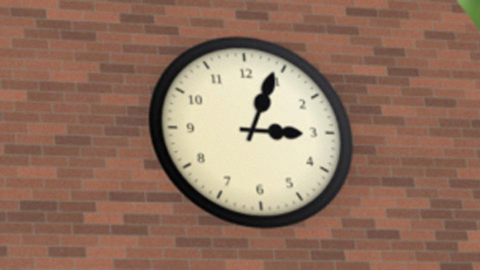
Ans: {"hour": 3, "minute": 4}
